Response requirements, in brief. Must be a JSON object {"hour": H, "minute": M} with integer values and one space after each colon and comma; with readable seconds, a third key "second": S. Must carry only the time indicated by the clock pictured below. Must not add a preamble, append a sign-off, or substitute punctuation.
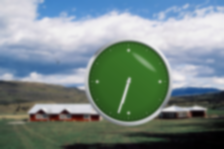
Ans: {"hour": 6, "minute": 33}
